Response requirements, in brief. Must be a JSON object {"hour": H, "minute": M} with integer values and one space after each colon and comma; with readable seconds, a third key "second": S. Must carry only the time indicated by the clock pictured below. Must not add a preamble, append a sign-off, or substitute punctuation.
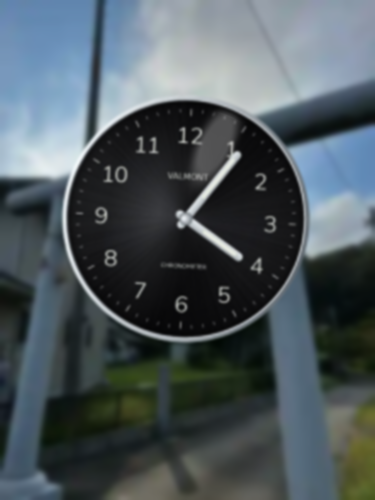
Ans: {"hour": 4, "minute": 6}
